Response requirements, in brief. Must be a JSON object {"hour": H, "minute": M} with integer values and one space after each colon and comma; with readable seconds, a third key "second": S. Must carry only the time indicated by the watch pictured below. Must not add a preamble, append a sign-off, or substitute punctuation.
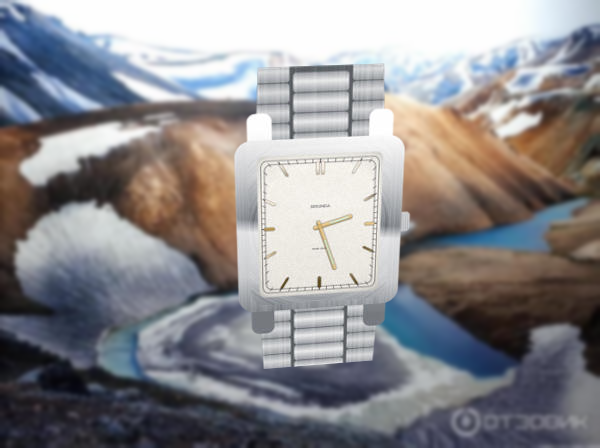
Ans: {"hour": 2, "minute": 27}
